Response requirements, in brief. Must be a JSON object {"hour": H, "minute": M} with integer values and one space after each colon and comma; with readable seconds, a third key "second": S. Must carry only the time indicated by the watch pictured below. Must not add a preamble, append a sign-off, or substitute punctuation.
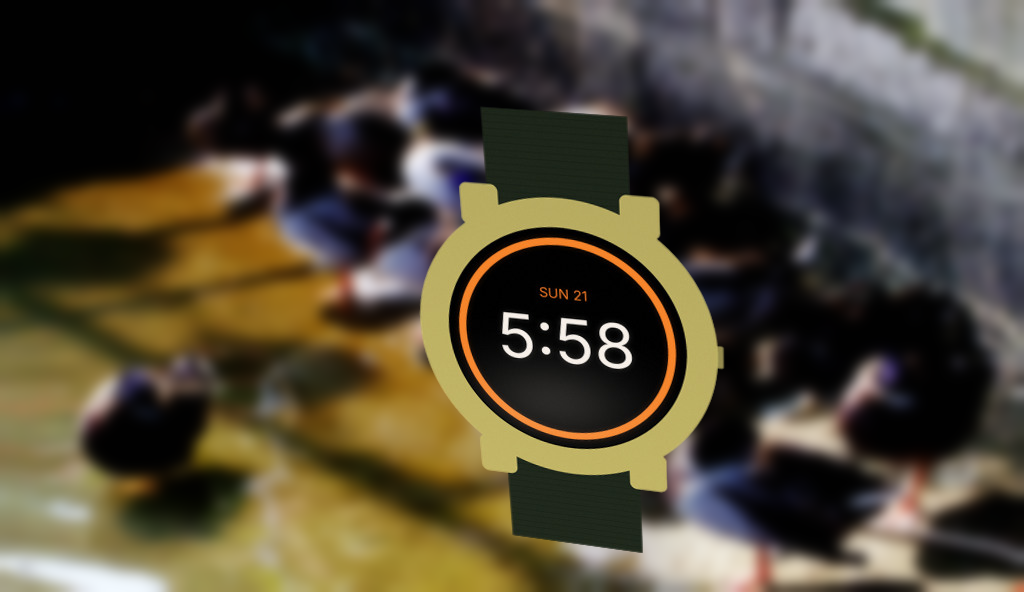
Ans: {"hour": 5, "minute": 58}
